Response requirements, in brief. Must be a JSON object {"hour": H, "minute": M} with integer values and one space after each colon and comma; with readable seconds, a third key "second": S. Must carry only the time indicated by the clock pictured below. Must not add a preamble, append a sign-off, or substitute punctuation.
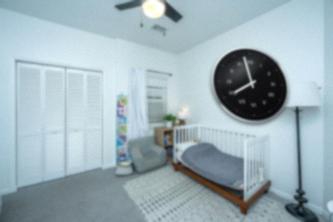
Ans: {"hour": 7, "minute": 58}
